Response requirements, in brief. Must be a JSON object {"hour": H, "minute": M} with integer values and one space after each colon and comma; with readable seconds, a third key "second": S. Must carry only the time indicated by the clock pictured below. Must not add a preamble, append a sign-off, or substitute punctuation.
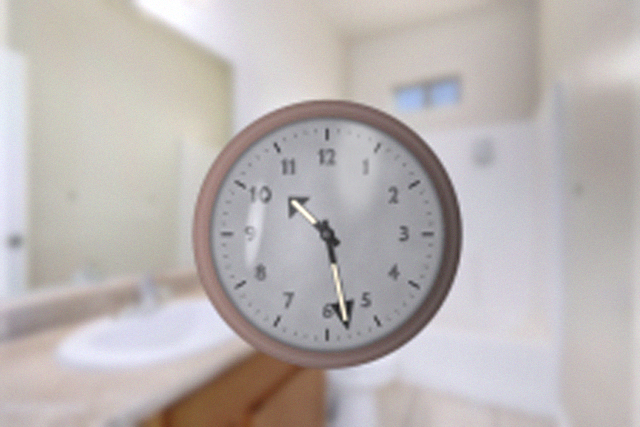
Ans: {"hour": 10, "minute": 28}
